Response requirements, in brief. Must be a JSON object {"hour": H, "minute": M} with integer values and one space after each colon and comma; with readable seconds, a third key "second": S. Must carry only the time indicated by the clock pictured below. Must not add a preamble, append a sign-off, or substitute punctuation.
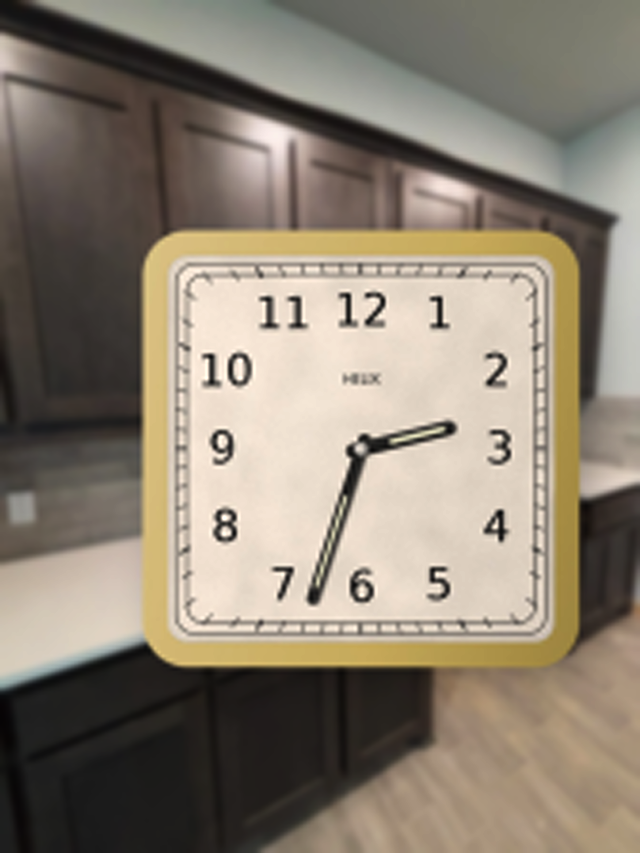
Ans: {"hour": 2, "minute": 33}
